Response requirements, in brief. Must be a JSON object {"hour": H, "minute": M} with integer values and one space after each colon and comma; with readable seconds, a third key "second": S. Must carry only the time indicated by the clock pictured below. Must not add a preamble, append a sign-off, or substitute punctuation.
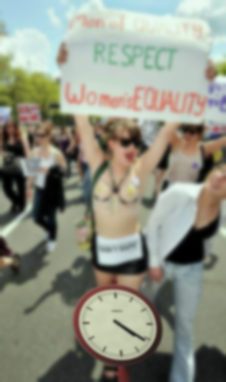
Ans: {"hour": 4, "minute": 21}
